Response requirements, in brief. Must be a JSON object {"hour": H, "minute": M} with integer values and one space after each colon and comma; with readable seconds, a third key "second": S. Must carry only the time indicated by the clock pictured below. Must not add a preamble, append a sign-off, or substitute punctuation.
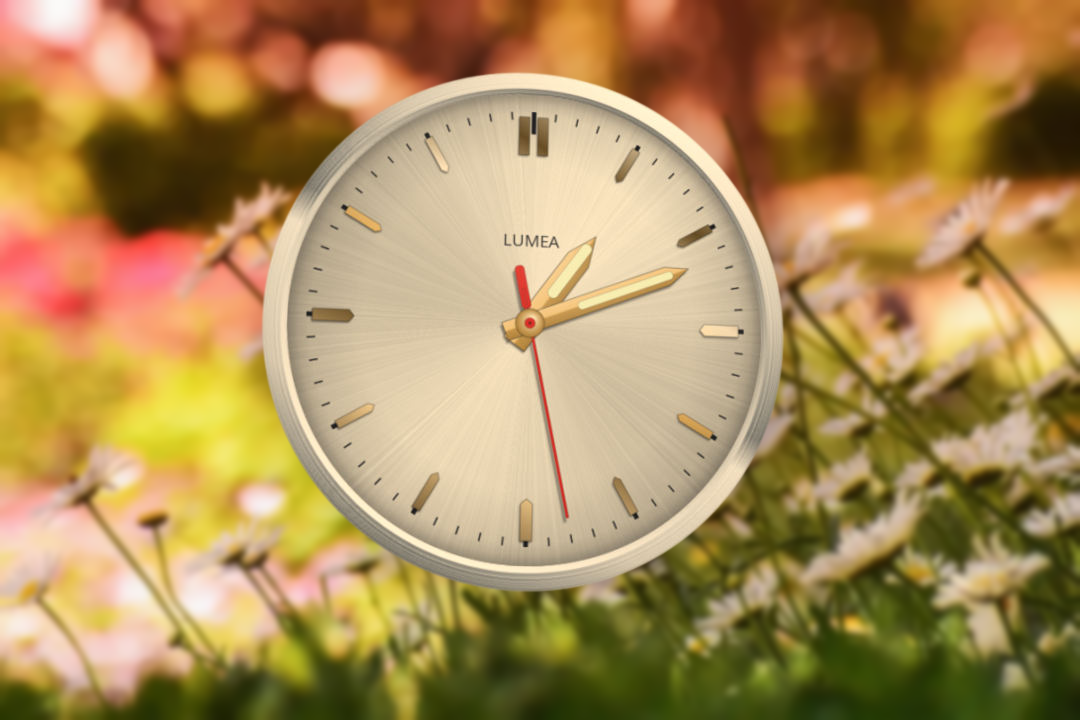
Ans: {"hour": 1, "minute": 11, "second": 28}
